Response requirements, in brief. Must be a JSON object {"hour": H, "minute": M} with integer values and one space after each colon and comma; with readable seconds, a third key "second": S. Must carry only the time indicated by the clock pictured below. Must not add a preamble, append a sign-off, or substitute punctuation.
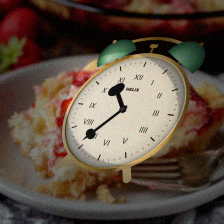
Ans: {"hour": 10, "minute": 36}
